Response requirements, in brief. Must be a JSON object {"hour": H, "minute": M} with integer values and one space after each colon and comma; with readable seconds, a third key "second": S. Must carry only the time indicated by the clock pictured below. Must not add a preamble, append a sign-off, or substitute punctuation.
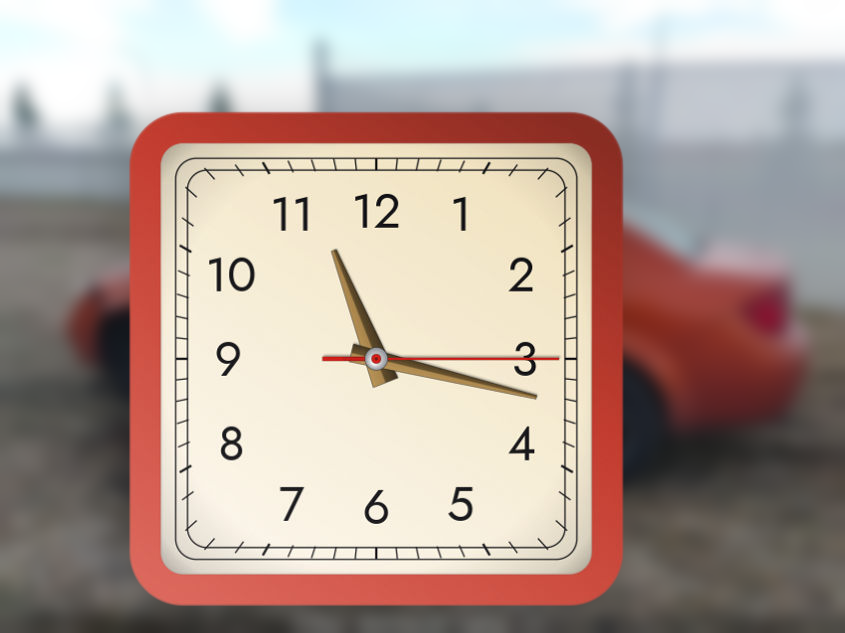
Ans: {"hour": 11, "minute": 17, "second": 15}
